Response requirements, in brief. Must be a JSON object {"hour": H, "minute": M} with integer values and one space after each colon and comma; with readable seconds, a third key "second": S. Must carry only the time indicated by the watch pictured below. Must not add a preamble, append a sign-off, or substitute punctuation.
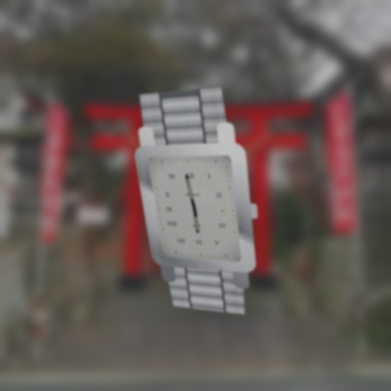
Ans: {"hour": 5, "minute": 59}
